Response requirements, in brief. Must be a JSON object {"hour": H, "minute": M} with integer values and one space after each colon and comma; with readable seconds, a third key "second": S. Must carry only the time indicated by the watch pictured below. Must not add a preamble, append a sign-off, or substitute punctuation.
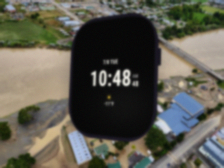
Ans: {"hour": 10, "minute": 48}
